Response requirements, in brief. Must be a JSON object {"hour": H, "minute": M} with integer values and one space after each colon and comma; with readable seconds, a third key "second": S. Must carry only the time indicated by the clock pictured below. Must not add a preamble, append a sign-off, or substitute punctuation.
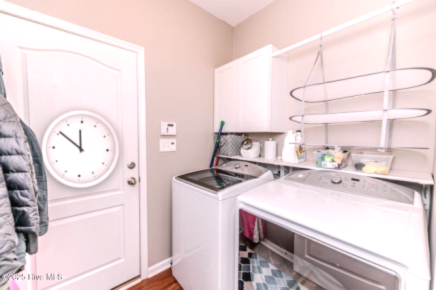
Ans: {"hour": 11, "minute": 51}
